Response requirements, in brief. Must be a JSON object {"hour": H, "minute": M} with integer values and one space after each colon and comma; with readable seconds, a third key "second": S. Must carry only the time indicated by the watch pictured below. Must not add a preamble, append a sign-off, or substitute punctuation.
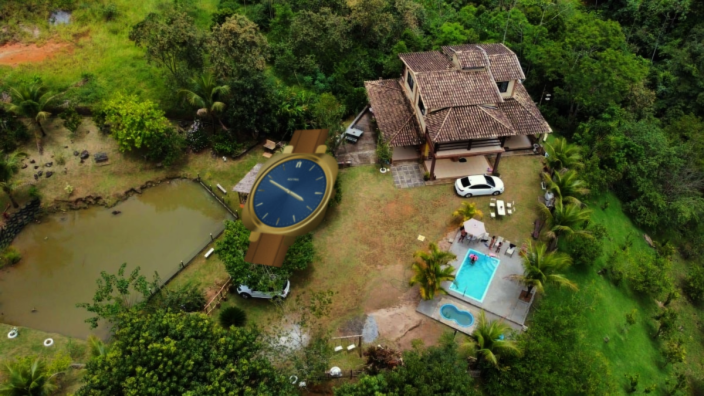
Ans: {"hour": 3, "minute": 49}
